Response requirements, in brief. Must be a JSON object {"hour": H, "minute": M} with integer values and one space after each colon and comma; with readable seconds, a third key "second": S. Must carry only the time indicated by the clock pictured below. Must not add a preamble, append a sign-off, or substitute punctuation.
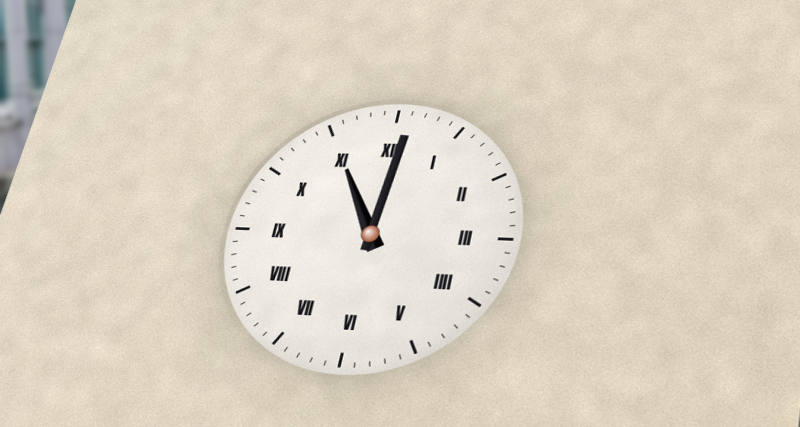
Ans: {"hour": 11, "minute": 1}
